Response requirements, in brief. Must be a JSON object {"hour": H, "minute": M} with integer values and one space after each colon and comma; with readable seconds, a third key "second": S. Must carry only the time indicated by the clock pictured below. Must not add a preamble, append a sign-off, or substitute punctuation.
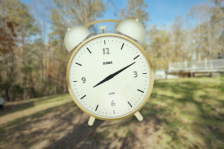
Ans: {"hour": 8, "minute": 11}
